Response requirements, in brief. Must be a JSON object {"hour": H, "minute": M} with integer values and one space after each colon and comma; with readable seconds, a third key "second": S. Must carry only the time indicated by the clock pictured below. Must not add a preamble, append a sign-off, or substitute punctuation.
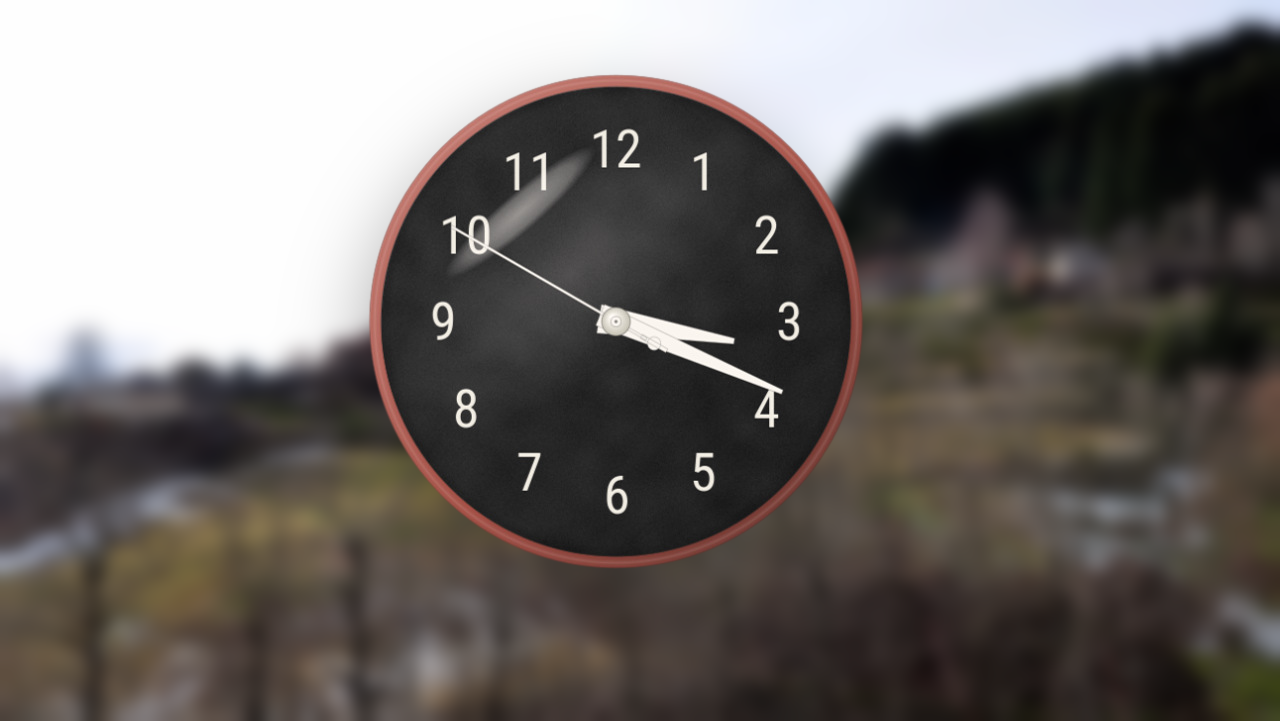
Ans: {"hour": 3, "minute": 18, "second": 50}
